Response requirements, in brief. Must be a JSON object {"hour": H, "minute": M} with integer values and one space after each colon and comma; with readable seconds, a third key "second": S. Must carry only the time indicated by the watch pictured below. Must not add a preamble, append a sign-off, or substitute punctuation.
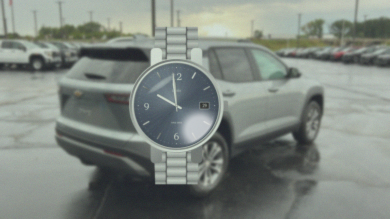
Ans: {"hour": 9, "minute": 59}
